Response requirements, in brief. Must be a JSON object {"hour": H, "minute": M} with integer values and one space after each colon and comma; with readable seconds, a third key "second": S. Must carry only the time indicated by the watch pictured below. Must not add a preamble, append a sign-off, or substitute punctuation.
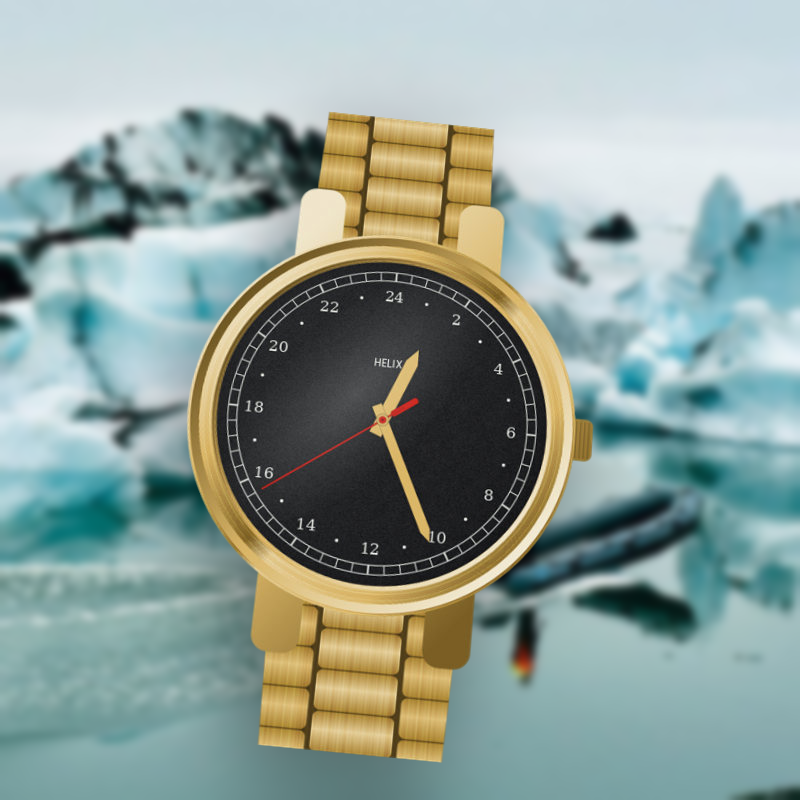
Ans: {"hour": 1, "minute": 25, "second": 39}
